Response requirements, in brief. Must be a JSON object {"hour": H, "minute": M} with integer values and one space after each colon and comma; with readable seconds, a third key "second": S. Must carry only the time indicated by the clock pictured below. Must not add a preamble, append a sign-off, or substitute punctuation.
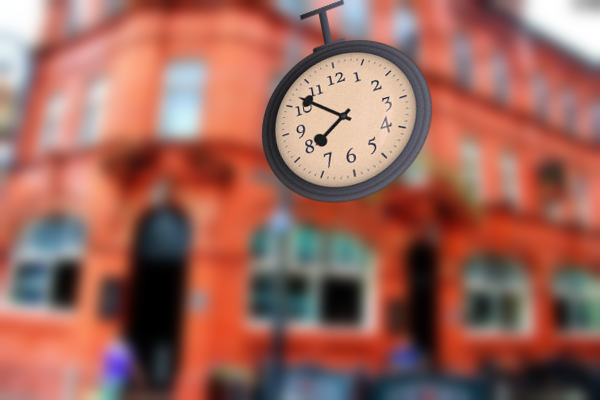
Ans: {"hour": 7, "minute": 52}
